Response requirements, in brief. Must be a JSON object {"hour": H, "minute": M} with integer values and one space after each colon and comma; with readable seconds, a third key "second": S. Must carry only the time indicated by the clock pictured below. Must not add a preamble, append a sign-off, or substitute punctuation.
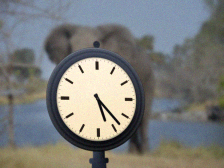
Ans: {"hour": 5, "minute": 23}
